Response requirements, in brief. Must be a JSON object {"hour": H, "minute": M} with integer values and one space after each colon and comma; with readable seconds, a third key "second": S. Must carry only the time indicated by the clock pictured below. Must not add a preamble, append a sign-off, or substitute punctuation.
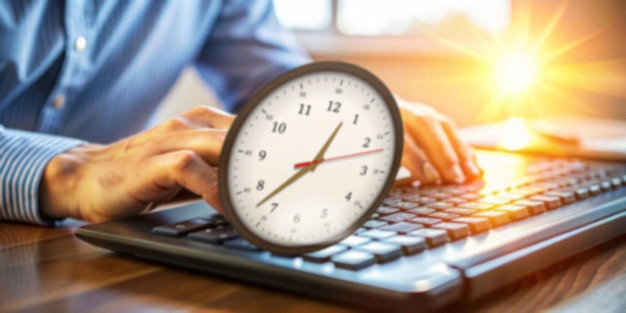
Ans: {"hour": 12, "minute": 37, "second": 12}
